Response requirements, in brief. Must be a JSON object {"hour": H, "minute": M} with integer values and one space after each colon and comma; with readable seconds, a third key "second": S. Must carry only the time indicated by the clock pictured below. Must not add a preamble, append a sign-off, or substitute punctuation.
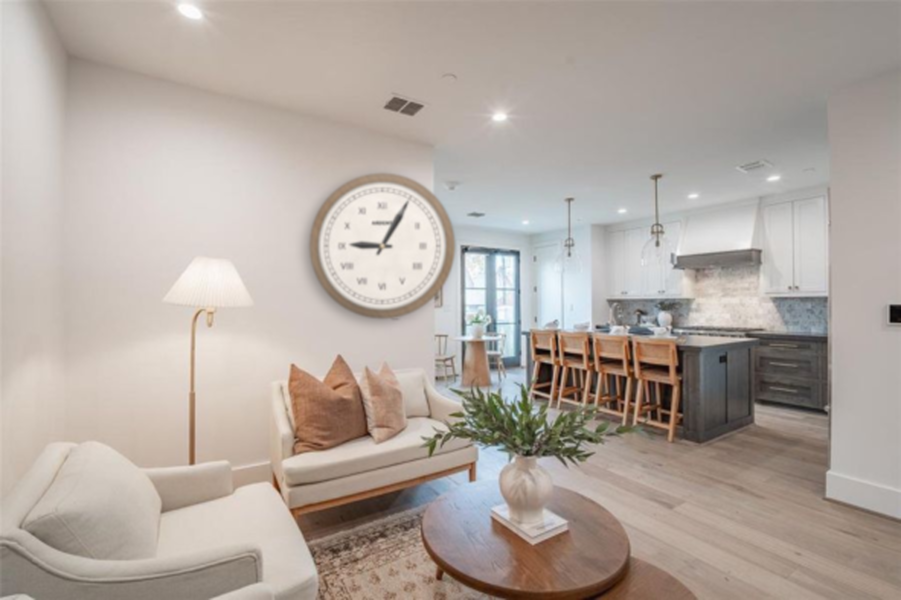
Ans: {"hour": 9, "minute": 5}
